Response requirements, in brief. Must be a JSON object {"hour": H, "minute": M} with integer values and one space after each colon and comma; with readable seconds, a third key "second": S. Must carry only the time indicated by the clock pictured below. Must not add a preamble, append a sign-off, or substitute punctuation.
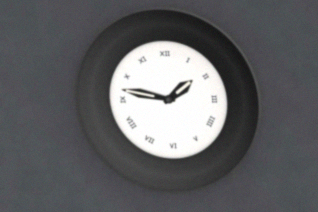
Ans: {"hour": 1, "minute": 47}
